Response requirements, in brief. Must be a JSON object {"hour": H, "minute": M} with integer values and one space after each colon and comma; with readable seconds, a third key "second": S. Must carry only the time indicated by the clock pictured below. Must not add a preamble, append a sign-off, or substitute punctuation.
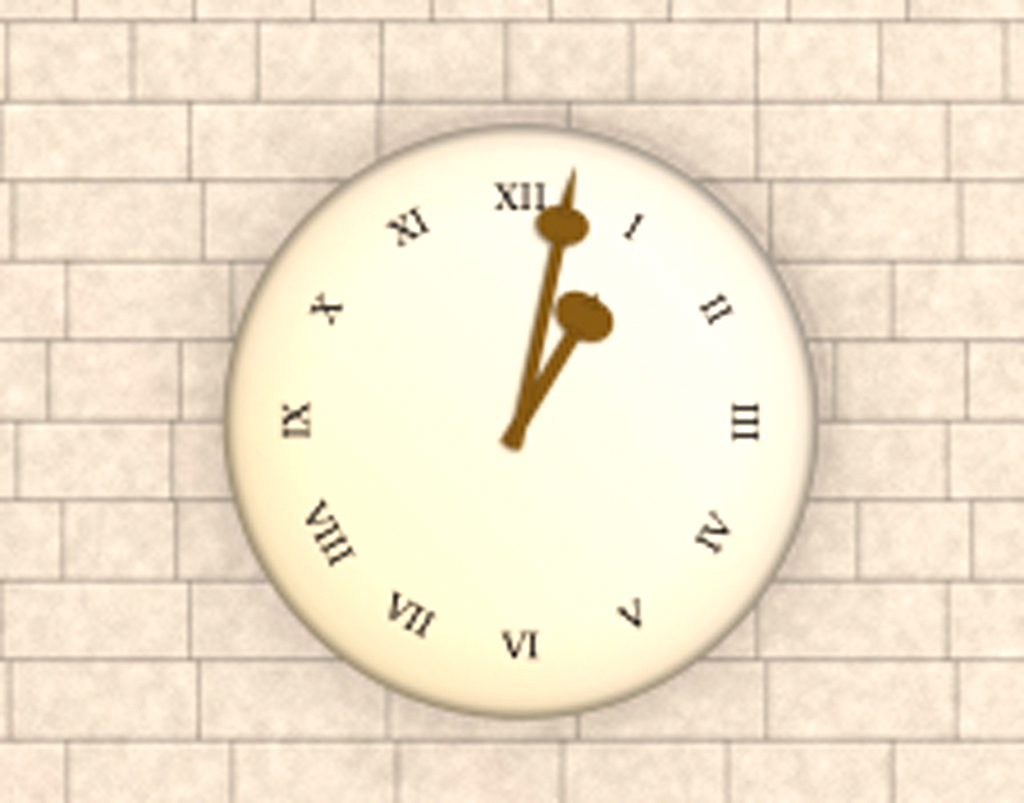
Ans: {"hour": 1, "minute": 2}
